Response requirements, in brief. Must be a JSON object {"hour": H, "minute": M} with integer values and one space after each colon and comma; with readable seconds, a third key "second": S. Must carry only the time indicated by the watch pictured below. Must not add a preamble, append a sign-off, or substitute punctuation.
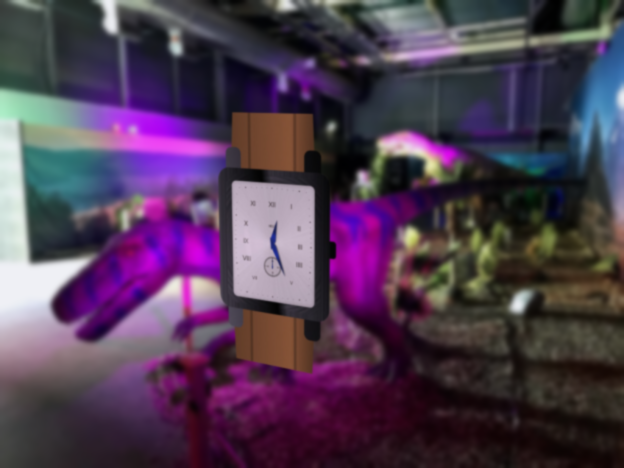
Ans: {"hour": 12, "minute": 26}
